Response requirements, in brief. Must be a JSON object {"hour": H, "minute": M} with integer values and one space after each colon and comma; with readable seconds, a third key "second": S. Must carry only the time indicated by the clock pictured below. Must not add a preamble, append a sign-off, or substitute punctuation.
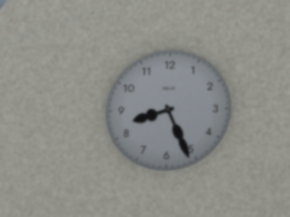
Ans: {"hour": 8, "minute": 26}
